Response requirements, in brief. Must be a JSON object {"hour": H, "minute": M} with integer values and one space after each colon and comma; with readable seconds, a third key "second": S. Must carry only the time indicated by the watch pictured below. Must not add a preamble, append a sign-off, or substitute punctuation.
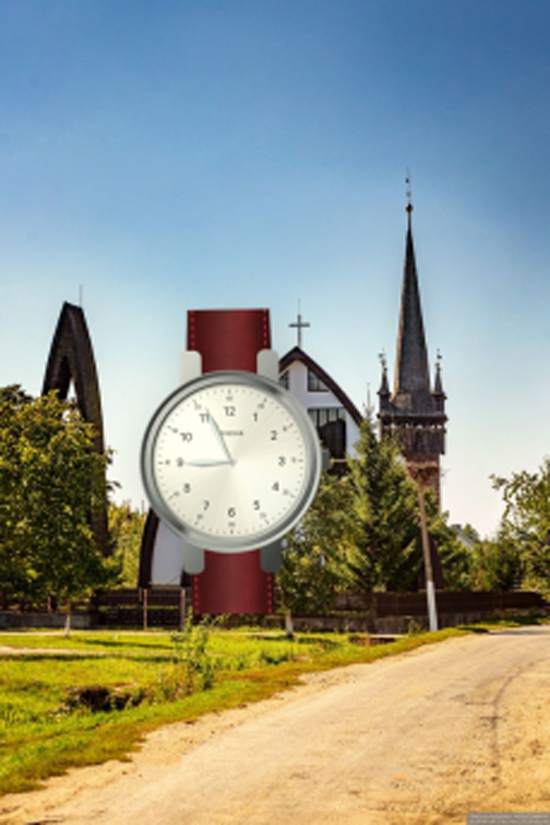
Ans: {"hour": 8, "minute": 56}
